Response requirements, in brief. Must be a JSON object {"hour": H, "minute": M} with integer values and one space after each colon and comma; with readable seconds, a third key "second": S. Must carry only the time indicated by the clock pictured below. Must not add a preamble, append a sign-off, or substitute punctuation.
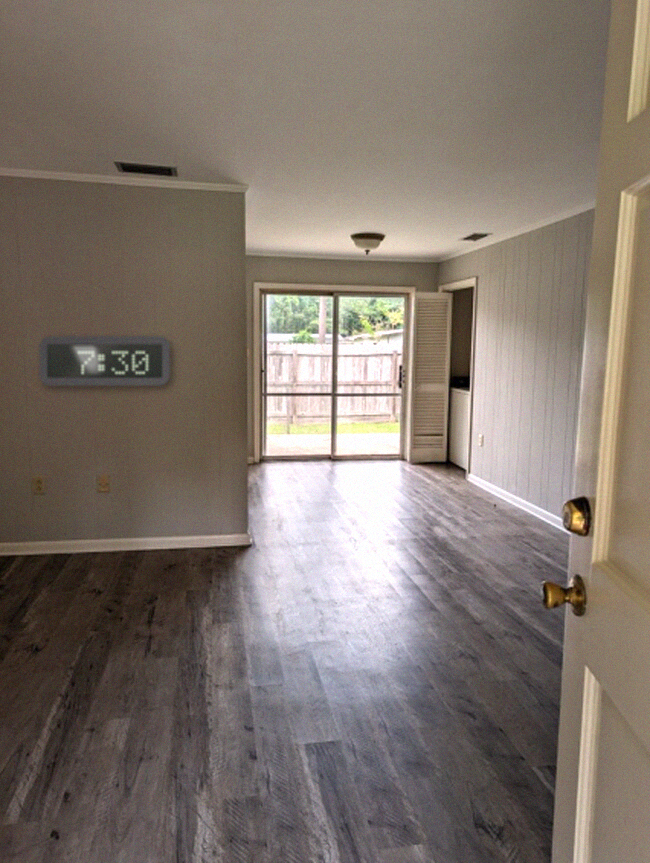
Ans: {"hour": 7, "minute": 30}
